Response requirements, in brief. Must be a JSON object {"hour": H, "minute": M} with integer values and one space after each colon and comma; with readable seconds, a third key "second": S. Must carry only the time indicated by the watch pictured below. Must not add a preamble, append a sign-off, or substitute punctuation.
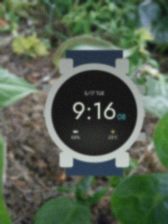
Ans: {"hour": 9, "minute": 16}
